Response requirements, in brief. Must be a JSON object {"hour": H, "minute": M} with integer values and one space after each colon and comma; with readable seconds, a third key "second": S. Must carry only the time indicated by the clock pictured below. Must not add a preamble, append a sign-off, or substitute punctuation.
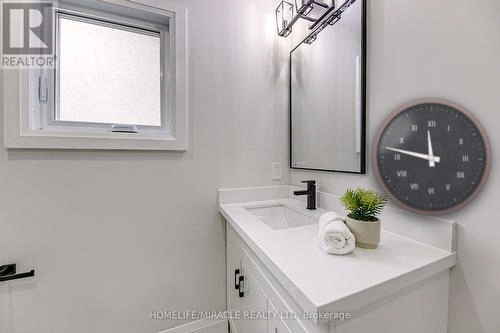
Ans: {"hour": 11, "minute": 47}
